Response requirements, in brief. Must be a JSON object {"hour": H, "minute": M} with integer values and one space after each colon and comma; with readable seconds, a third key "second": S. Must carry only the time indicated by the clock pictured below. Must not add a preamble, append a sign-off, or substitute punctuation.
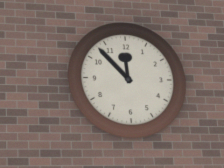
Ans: {"hour": 11, "minute": 53}
